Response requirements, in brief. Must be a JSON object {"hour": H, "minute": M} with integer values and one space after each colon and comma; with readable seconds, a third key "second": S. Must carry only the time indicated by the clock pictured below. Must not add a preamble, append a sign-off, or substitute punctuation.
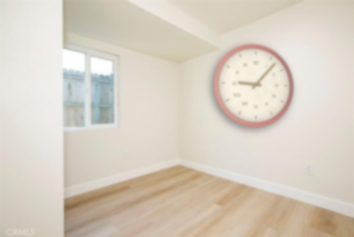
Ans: {"hour": 9, "minute": 7}
